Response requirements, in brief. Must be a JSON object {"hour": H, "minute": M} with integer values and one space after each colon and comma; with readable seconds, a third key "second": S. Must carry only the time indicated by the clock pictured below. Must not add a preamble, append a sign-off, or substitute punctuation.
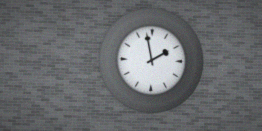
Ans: {"hour": 1, "minute": 58}
